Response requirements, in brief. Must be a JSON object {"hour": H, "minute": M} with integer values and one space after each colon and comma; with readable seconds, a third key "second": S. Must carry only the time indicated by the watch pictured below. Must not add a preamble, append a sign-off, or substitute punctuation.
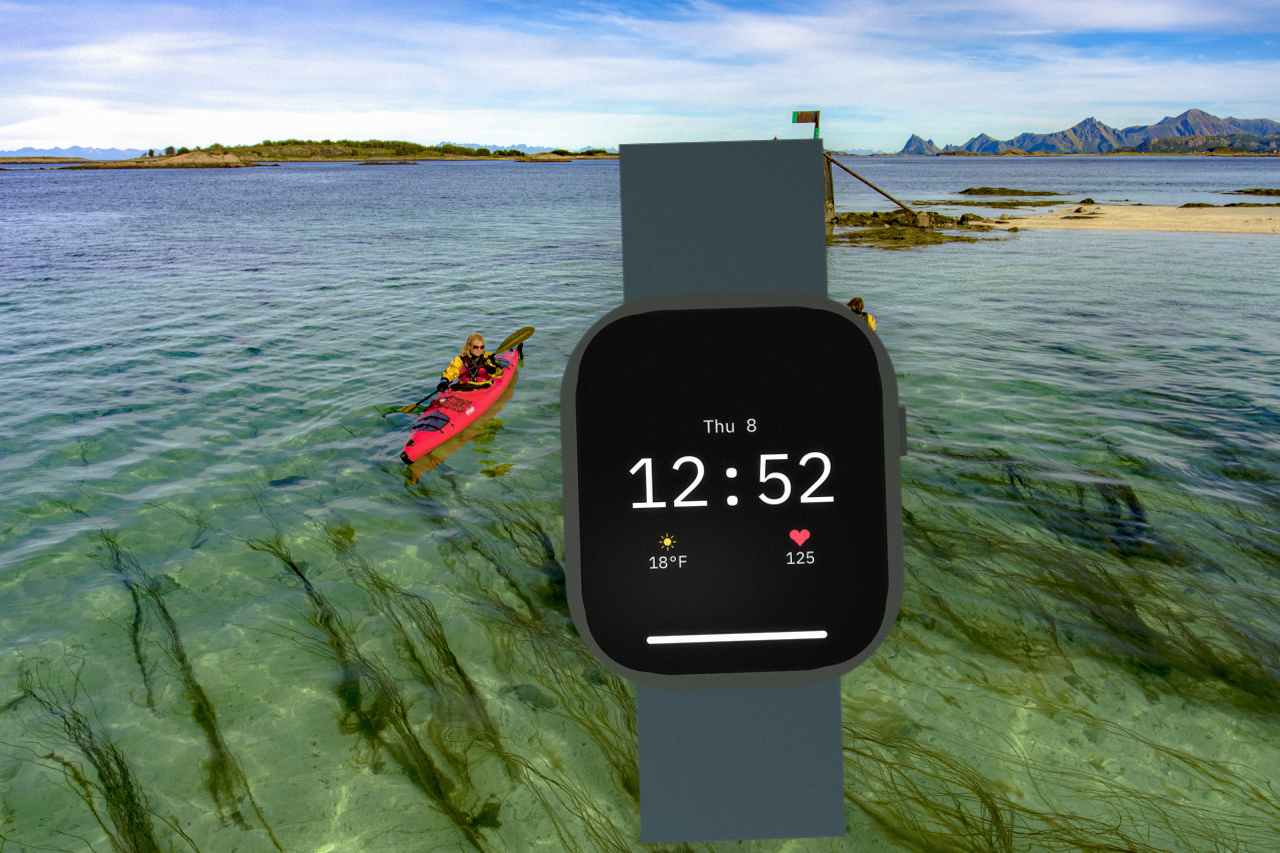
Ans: {"hour": 12, "minute": 52}
